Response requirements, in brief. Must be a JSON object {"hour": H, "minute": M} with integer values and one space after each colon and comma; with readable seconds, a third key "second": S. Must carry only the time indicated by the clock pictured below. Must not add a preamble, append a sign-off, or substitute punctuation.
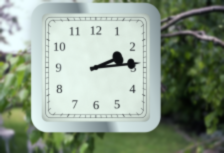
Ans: {"hour": 2, "minute": 14}
